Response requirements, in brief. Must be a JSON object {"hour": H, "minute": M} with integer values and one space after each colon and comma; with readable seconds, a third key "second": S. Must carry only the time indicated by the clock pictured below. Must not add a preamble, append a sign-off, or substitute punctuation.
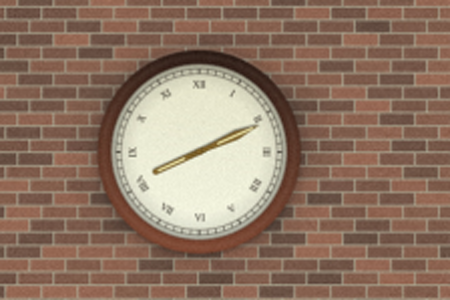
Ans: {"hour": 8, "minute": 11}
